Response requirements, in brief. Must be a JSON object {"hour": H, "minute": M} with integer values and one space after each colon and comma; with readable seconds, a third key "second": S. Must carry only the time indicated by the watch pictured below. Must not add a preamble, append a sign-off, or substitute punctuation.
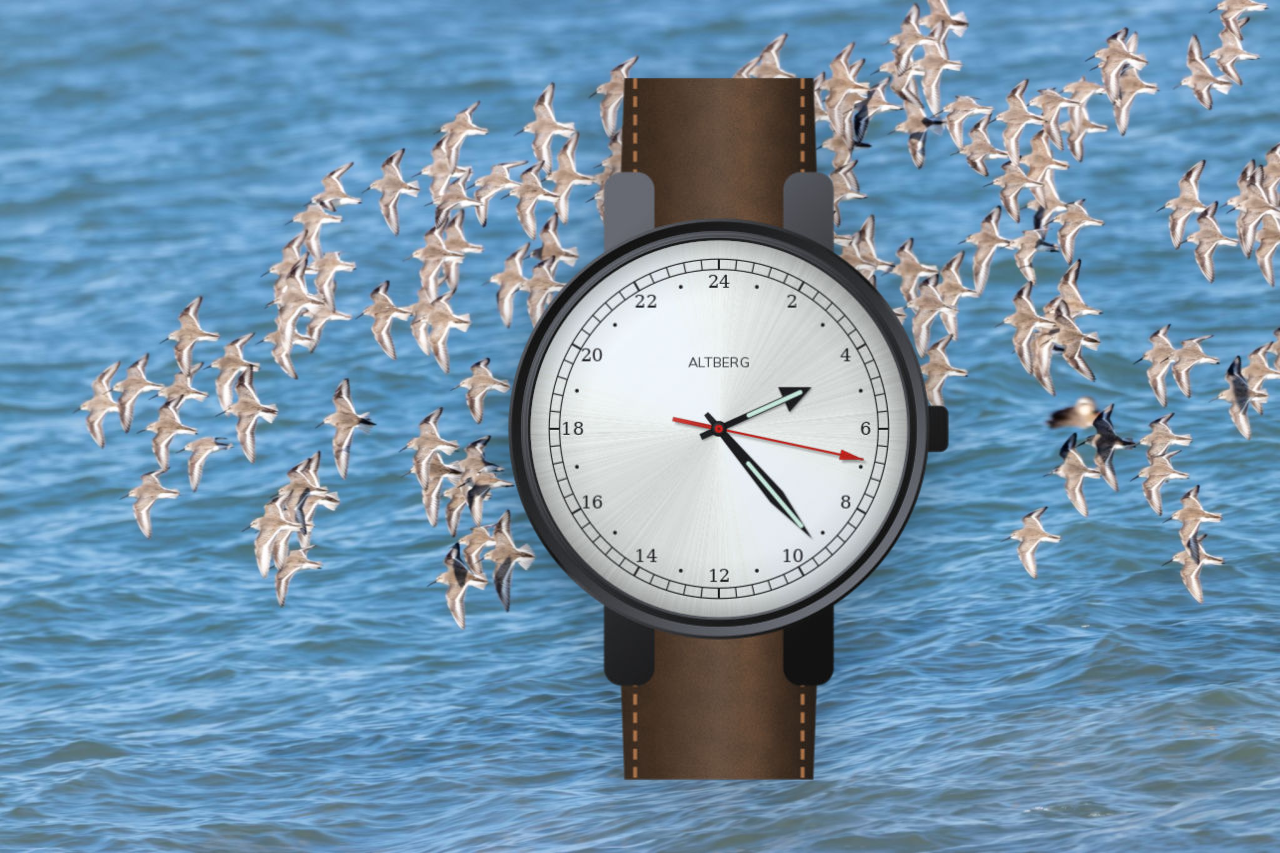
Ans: {"hour": 4, "minute": 23, "second": 17}
